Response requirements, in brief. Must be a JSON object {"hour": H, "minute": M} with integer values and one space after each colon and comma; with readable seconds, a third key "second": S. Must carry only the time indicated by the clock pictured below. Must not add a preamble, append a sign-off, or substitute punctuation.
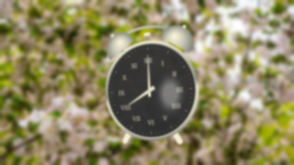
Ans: {"hour": 8, "minute": 0}
